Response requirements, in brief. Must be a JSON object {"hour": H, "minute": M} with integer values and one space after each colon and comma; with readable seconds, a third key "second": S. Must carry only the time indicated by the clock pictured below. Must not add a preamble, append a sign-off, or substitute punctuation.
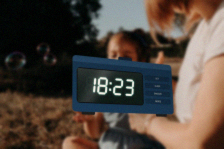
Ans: {"hour": 18, "minute": 23}
